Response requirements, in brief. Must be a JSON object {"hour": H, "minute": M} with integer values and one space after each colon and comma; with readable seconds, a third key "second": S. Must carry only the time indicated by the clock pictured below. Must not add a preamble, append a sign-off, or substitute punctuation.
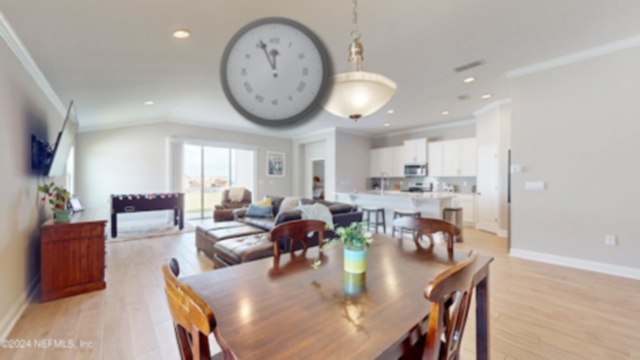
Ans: {"hour": 11, "minute": 56}
